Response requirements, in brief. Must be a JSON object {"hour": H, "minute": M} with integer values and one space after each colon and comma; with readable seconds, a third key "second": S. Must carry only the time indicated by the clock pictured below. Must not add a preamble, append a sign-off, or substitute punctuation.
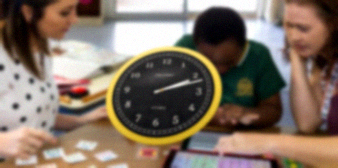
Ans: {"hour": 2, "minute": 12}
